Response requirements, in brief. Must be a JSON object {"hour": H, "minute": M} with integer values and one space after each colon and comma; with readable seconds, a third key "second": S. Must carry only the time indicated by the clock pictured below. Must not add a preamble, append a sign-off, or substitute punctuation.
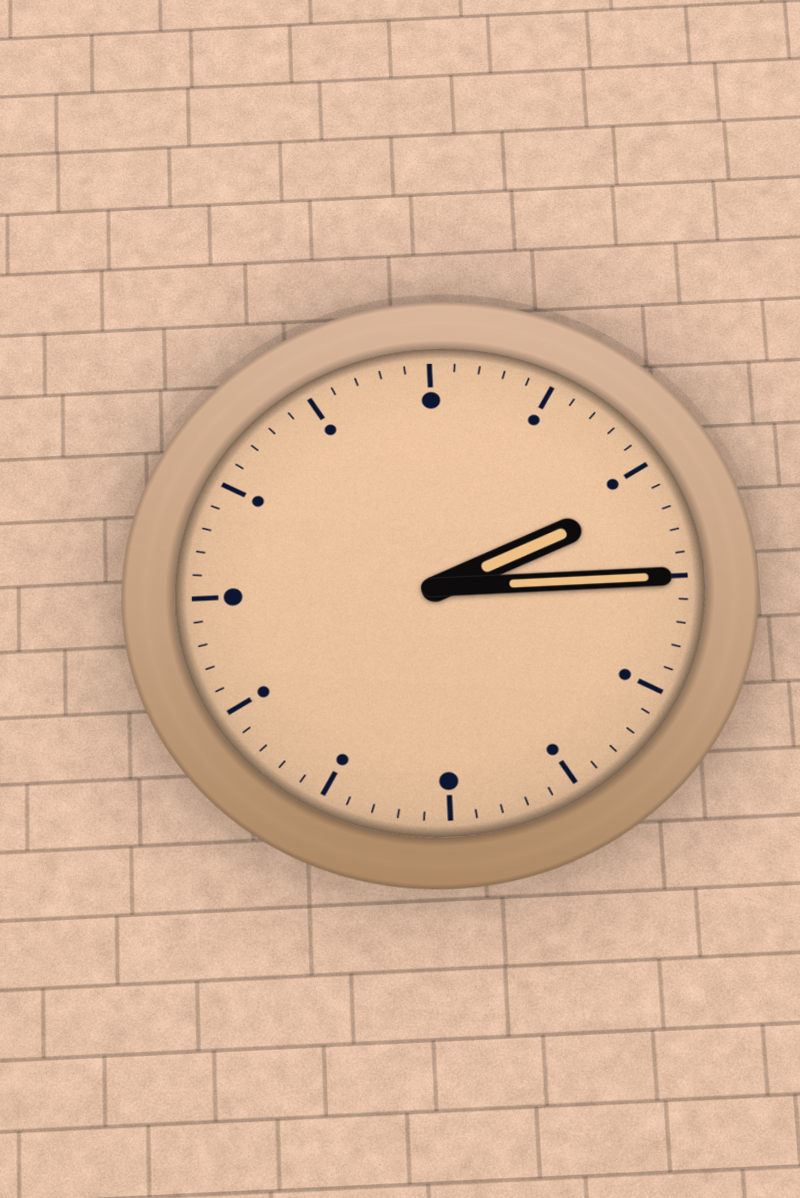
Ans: {"hour": 2, "minute": 15}
